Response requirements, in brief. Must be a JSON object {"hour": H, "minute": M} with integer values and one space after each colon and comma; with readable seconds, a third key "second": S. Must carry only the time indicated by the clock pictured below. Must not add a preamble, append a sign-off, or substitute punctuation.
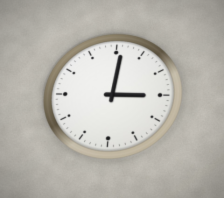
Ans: {"hour": 3, "minute": 1}
